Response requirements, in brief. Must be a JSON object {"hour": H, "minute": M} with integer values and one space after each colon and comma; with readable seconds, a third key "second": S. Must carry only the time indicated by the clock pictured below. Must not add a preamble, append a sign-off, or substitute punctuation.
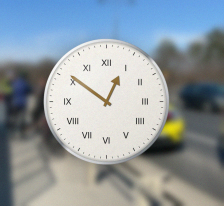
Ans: {"hour": 12, "minute": 51}
